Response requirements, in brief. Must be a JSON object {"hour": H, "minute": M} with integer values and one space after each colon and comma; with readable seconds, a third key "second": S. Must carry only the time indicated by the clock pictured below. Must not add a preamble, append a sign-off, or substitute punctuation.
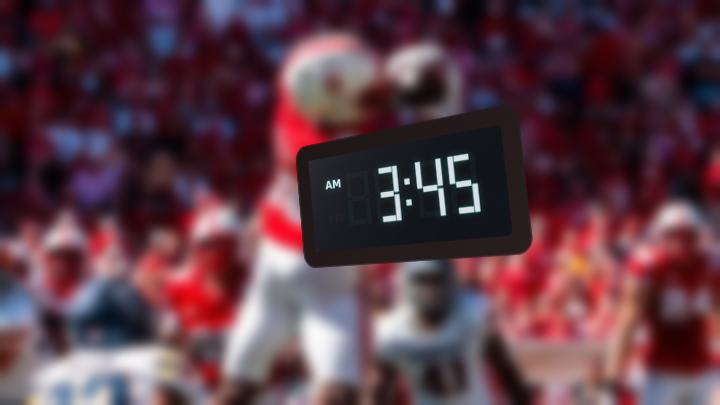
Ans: {"hour": 3, "minute": 45}
